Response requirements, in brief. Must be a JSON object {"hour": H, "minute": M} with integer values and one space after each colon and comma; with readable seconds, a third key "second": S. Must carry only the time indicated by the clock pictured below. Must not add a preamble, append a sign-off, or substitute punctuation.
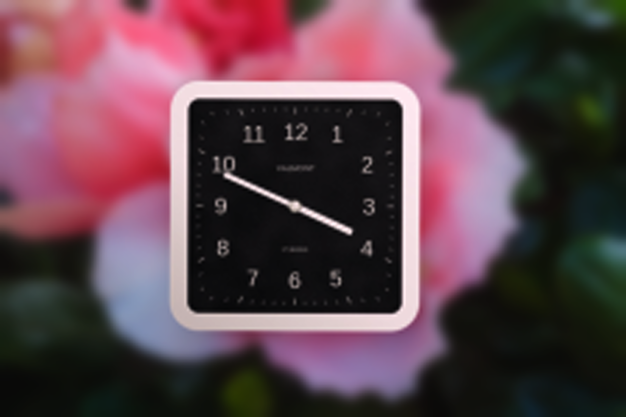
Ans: {"hour": 3, "minute": 49}
